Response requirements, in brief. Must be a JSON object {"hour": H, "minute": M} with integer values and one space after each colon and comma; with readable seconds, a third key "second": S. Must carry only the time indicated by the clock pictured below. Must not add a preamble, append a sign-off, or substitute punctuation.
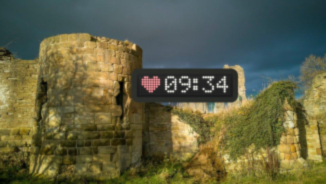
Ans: {"hour": 9, "minute": 34}
